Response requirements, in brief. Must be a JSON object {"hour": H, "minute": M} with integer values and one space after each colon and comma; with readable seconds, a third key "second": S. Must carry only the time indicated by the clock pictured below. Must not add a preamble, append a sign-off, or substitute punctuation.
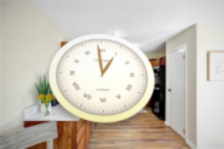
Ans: {"hour": 12, "minute": 59}
